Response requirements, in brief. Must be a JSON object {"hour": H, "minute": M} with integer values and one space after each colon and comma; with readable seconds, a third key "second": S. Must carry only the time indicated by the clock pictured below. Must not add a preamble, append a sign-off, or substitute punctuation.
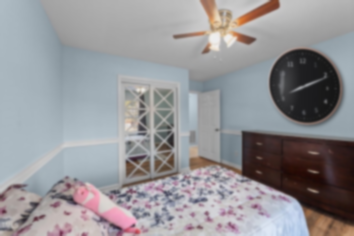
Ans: {"hour": 8, "minute": 11}
